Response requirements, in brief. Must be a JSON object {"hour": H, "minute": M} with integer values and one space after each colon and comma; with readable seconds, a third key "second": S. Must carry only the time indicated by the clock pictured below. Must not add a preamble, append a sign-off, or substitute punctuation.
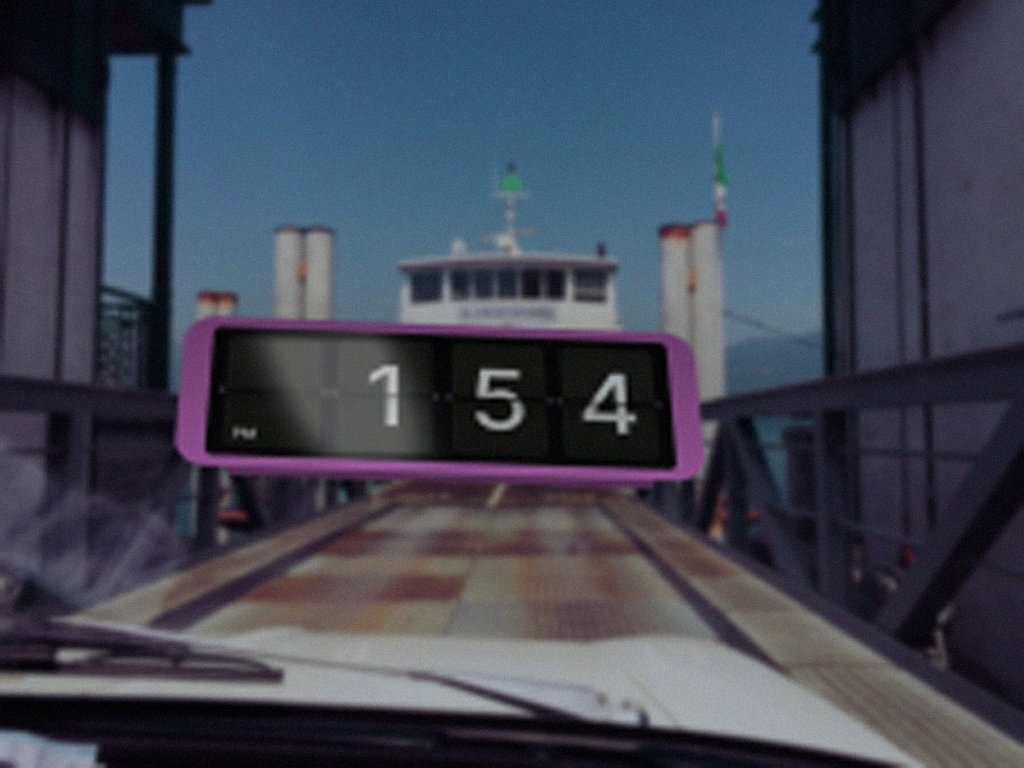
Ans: {"hour": 1, "minute": 54}
